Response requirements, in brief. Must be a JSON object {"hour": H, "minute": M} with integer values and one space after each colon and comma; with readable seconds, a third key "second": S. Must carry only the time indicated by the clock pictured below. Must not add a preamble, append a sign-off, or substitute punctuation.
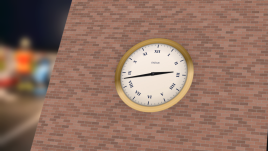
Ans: {"hour": 2, "minute": 43}
